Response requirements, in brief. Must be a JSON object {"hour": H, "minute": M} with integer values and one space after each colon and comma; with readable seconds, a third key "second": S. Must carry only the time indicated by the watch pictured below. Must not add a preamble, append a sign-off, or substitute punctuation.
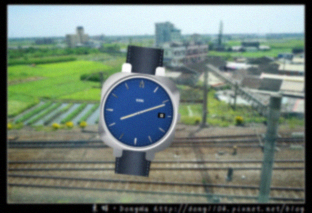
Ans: {"hour": 8, "minute": 11}
